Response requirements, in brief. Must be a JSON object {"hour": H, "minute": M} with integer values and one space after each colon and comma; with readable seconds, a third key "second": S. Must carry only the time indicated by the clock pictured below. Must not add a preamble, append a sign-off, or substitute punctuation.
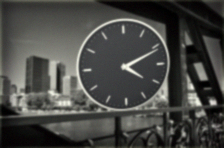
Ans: {"hour": 4, "minute": 11}
